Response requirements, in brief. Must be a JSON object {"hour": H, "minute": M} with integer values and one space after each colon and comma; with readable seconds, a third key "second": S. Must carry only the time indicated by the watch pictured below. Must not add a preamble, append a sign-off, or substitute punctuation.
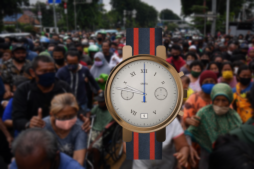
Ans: {"hour": 9, "minute": 47}
